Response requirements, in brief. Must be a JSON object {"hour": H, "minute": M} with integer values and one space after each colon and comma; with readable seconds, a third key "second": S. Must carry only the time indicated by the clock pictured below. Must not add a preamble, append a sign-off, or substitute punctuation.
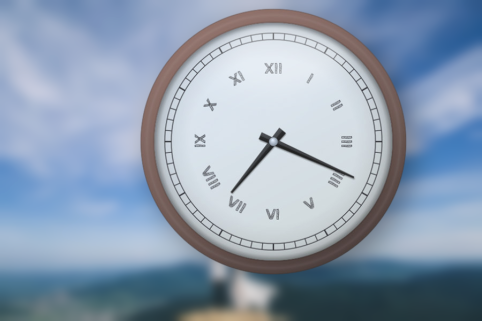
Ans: {"hour": 7, "minute": 19}
